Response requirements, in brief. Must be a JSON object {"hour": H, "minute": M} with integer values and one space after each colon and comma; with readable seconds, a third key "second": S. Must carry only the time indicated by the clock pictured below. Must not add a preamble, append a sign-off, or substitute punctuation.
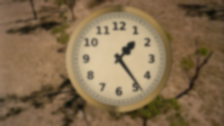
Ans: {"hour": 1, "minute": 24}
